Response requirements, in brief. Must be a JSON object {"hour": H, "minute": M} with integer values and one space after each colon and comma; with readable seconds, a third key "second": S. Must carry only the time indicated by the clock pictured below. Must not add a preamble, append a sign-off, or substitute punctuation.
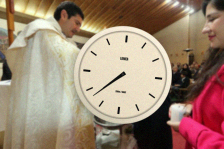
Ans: {"hour": 7, "minute": 38}
